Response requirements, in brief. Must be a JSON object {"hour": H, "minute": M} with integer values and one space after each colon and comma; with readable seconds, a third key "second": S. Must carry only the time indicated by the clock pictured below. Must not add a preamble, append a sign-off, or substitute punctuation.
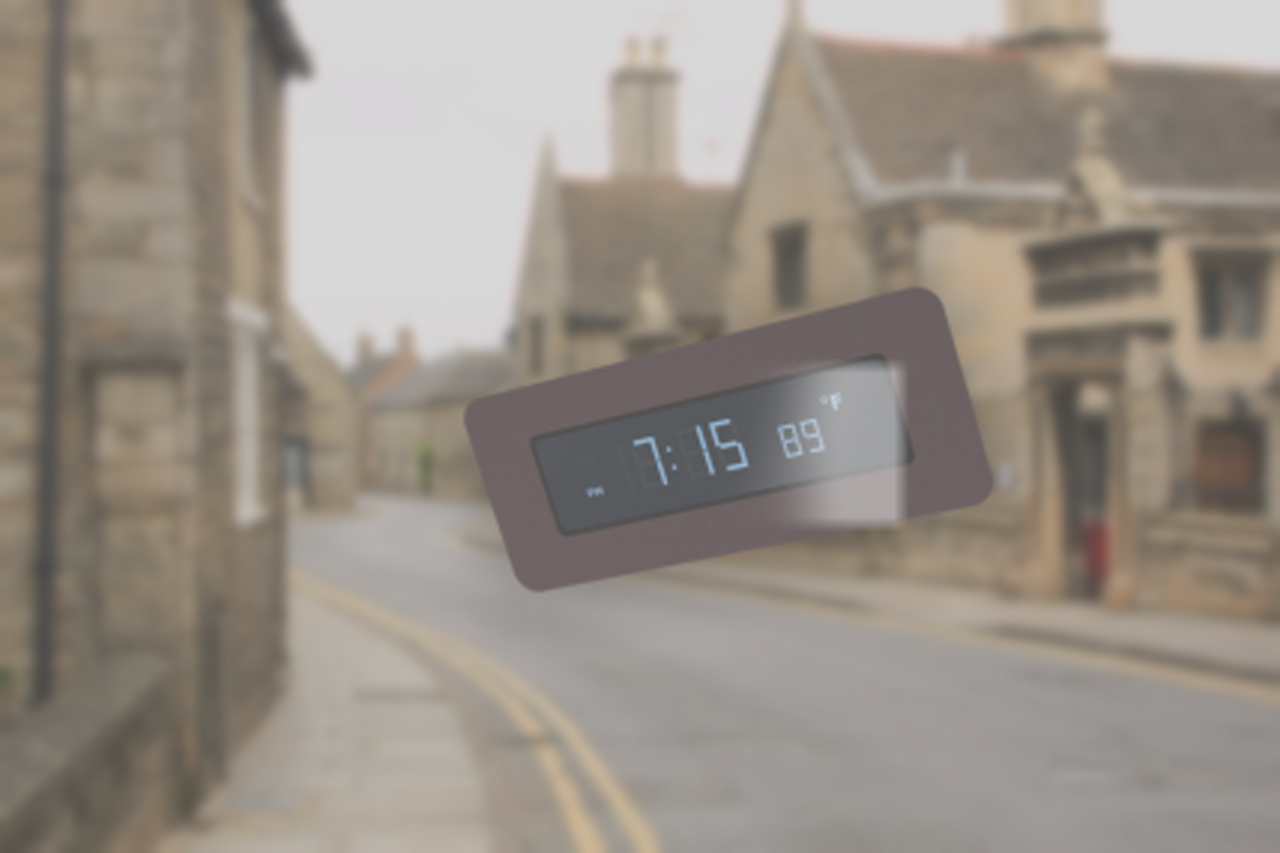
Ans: {"hour": 7, "minute": 15}
